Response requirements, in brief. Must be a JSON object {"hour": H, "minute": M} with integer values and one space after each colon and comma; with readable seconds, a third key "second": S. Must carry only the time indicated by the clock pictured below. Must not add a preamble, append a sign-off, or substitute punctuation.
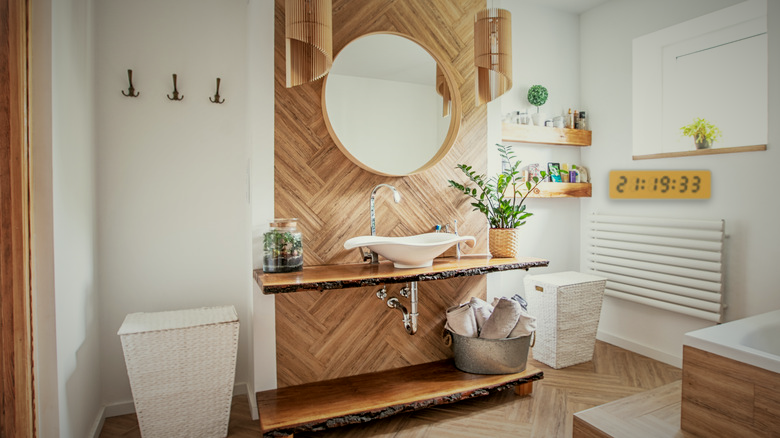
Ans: {"hour": 21, "minute": 19, "second": 33}
